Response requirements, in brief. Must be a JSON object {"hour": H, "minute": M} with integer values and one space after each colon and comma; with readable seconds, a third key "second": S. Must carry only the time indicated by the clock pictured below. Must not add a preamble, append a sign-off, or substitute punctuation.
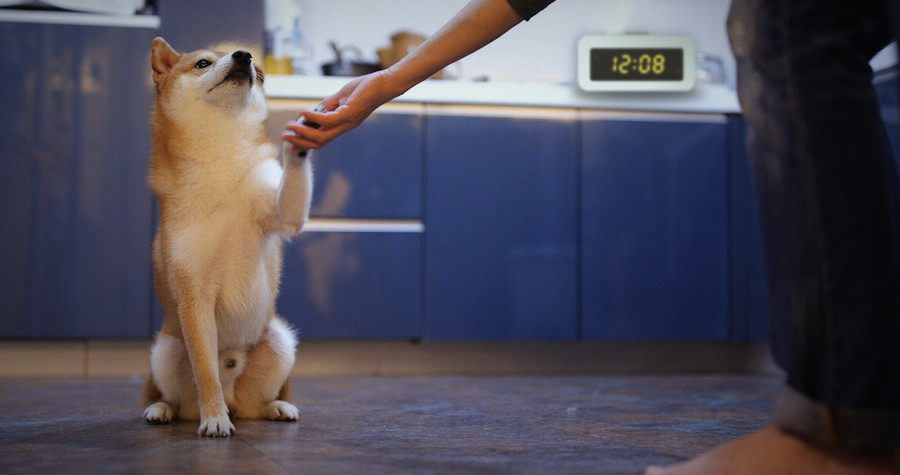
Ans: {"hour": 12, "minute": 8}
